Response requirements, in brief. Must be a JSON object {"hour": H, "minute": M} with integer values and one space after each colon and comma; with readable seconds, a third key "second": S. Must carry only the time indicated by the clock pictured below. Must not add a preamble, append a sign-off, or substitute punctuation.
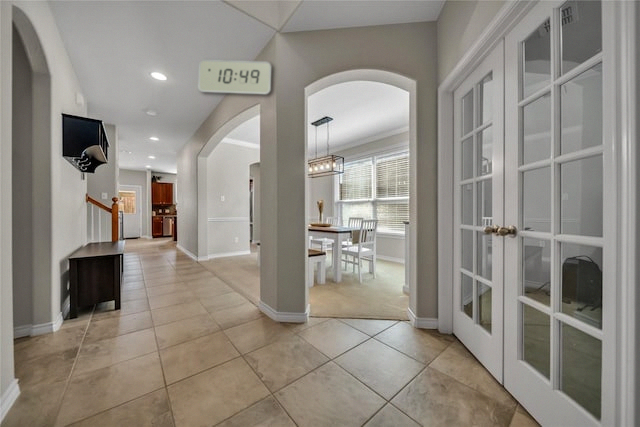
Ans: {"hour": 10, "minute": 49}
